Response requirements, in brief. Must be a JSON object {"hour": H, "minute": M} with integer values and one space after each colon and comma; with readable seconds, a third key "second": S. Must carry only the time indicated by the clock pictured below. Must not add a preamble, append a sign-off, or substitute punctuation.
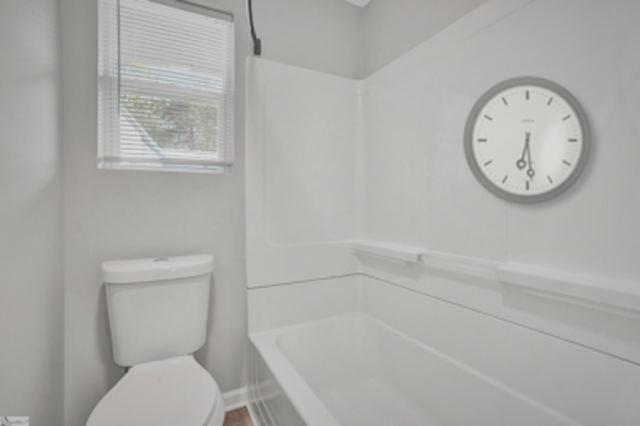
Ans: {"hour": 6, "minute": 29}
